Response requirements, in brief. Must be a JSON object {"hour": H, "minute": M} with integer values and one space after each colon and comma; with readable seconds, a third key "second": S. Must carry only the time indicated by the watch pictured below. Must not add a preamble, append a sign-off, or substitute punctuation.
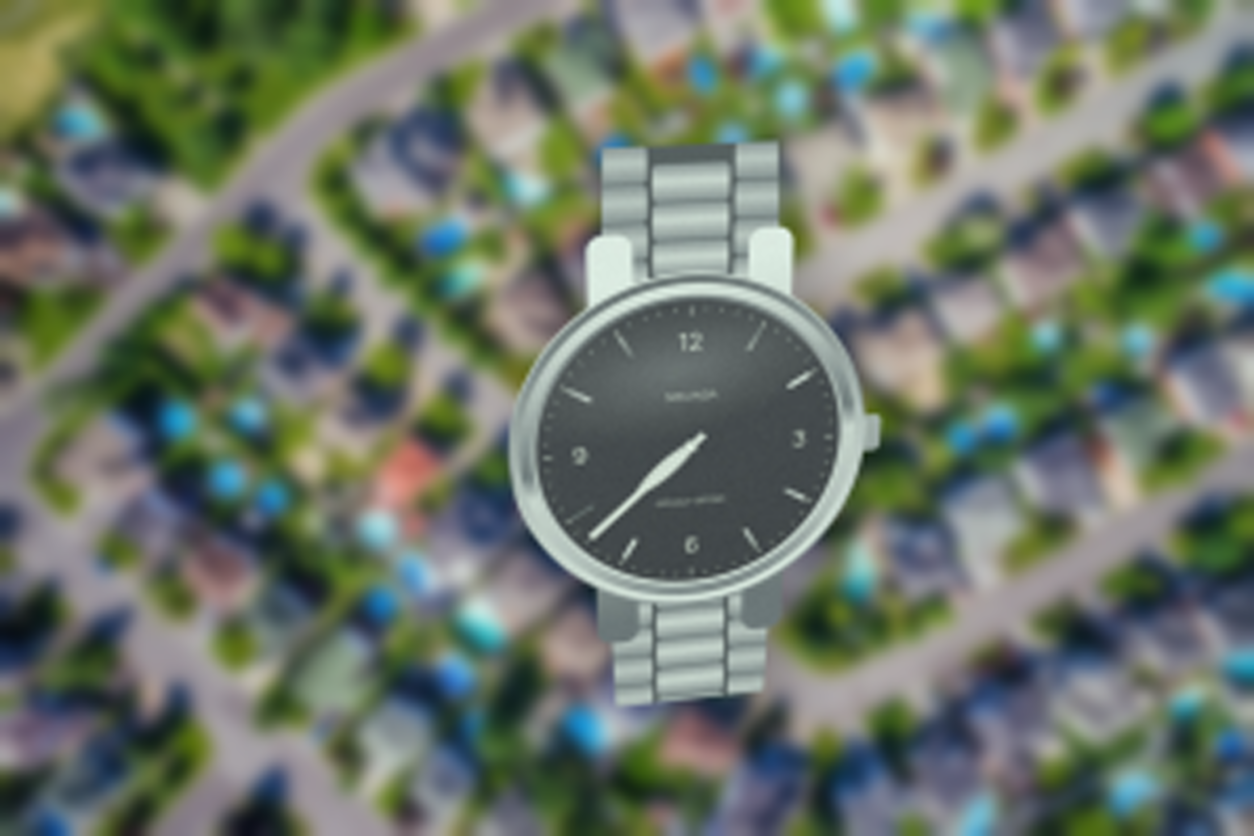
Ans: {"hour": 7, "minute": 38}
